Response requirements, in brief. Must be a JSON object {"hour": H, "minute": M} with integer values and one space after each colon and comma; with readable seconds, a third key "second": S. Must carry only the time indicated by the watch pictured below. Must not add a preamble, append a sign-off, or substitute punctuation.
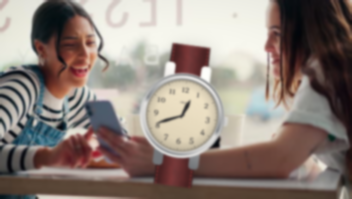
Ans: {"hour": 12, "minute": 41}
